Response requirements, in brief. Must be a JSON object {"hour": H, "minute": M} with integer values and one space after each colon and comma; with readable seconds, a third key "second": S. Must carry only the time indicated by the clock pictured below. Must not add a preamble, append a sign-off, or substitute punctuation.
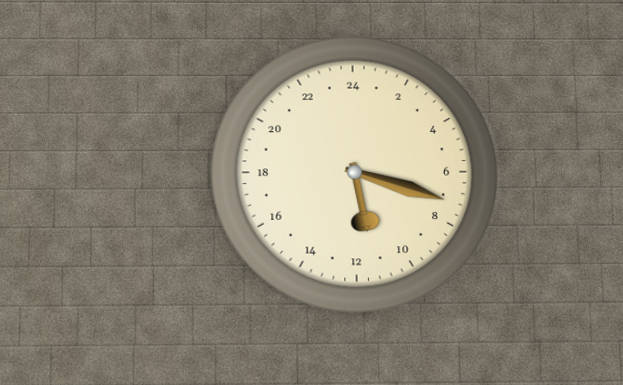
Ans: {"hour": 11, "minute": 18}
